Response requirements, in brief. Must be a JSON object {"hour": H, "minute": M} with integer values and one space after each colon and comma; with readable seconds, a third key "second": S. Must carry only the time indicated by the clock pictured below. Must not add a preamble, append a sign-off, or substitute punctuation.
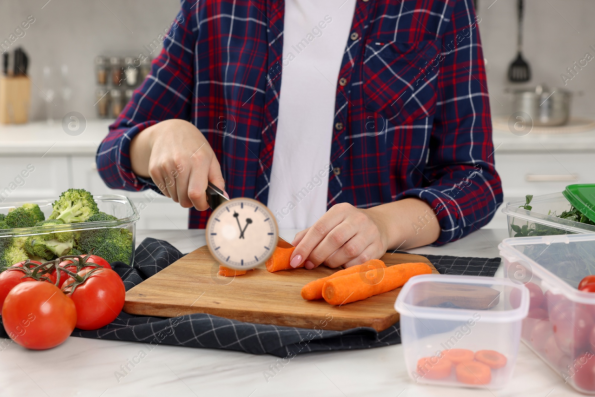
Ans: {"hour": 12, "minute": 57}
